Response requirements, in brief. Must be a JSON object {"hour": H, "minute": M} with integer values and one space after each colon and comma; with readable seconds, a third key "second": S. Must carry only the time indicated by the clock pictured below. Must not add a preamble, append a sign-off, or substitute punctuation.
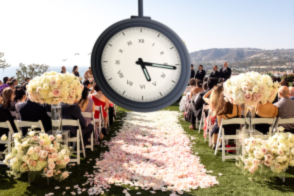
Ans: {"hour": 5, "minute": 16}
